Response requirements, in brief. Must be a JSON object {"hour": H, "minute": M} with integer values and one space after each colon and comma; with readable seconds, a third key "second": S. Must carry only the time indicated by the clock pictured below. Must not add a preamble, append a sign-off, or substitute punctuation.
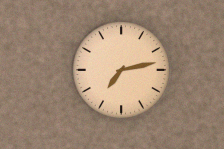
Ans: {"hour": 7, "minute": 13}
